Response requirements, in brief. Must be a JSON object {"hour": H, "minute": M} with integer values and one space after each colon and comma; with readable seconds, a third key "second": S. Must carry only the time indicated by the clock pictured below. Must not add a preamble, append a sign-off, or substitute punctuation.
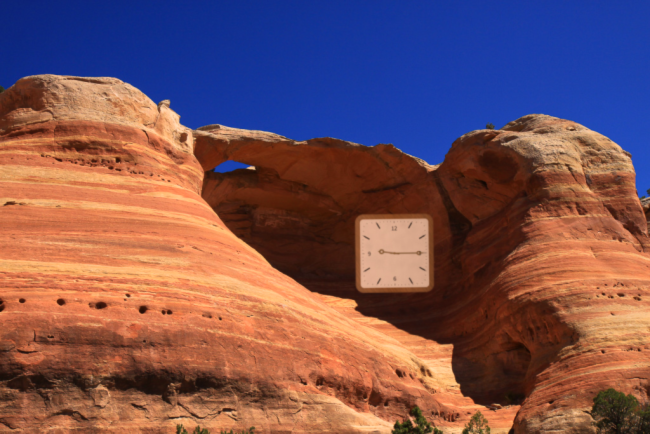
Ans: {"hour": 9, "minute": 15}
